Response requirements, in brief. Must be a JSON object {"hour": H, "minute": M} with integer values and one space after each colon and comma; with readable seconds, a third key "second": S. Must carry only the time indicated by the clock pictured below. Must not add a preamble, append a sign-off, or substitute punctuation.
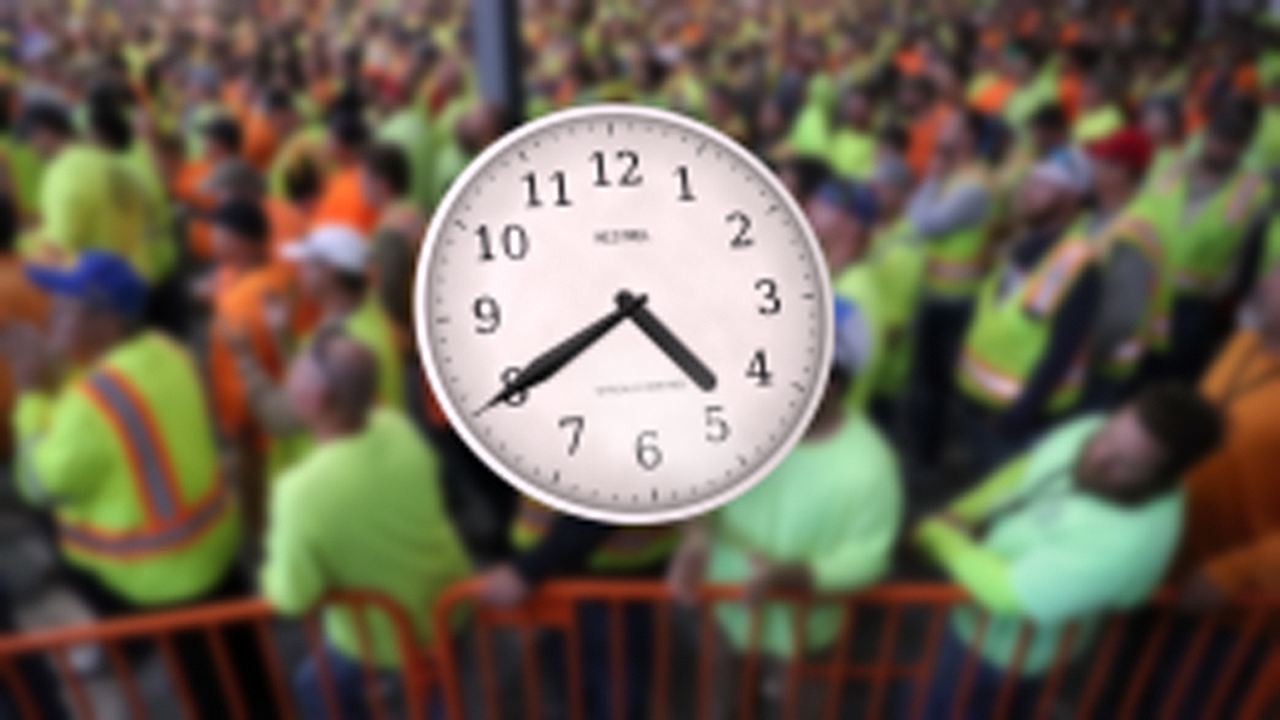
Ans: {"hour": 4, "minute": 40}
